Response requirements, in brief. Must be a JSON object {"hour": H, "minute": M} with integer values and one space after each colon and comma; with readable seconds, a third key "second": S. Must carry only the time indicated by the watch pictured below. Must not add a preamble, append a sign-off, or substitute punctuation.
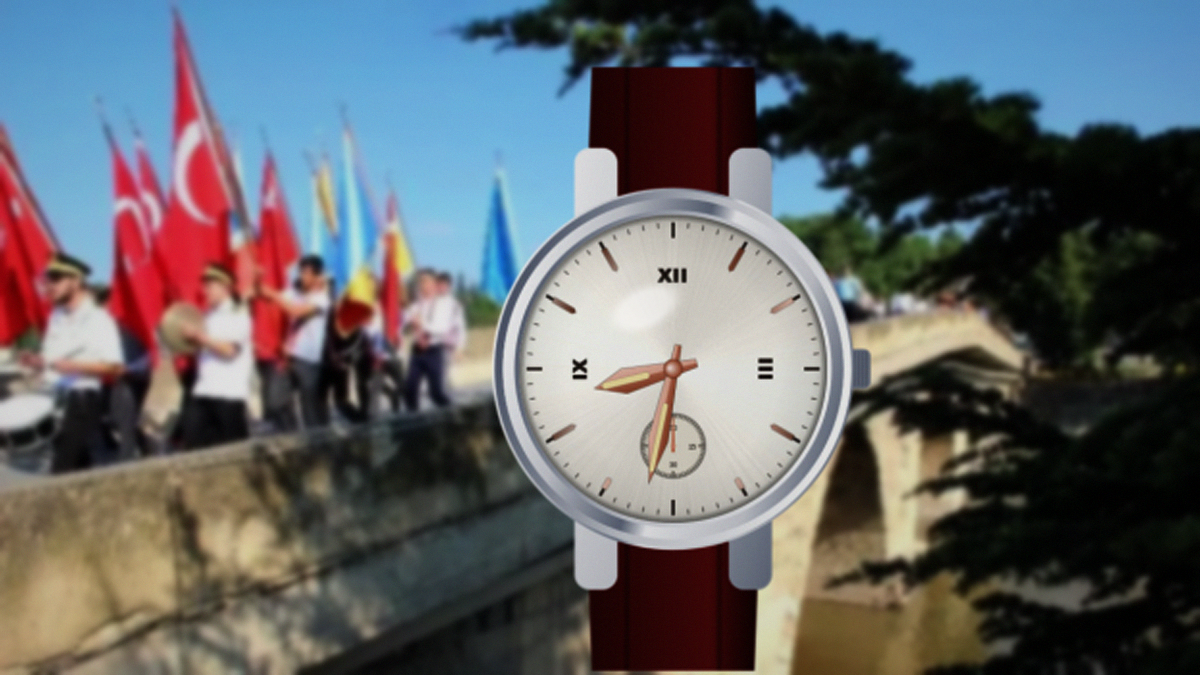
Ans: {"hour": 8, "minute": 32}
